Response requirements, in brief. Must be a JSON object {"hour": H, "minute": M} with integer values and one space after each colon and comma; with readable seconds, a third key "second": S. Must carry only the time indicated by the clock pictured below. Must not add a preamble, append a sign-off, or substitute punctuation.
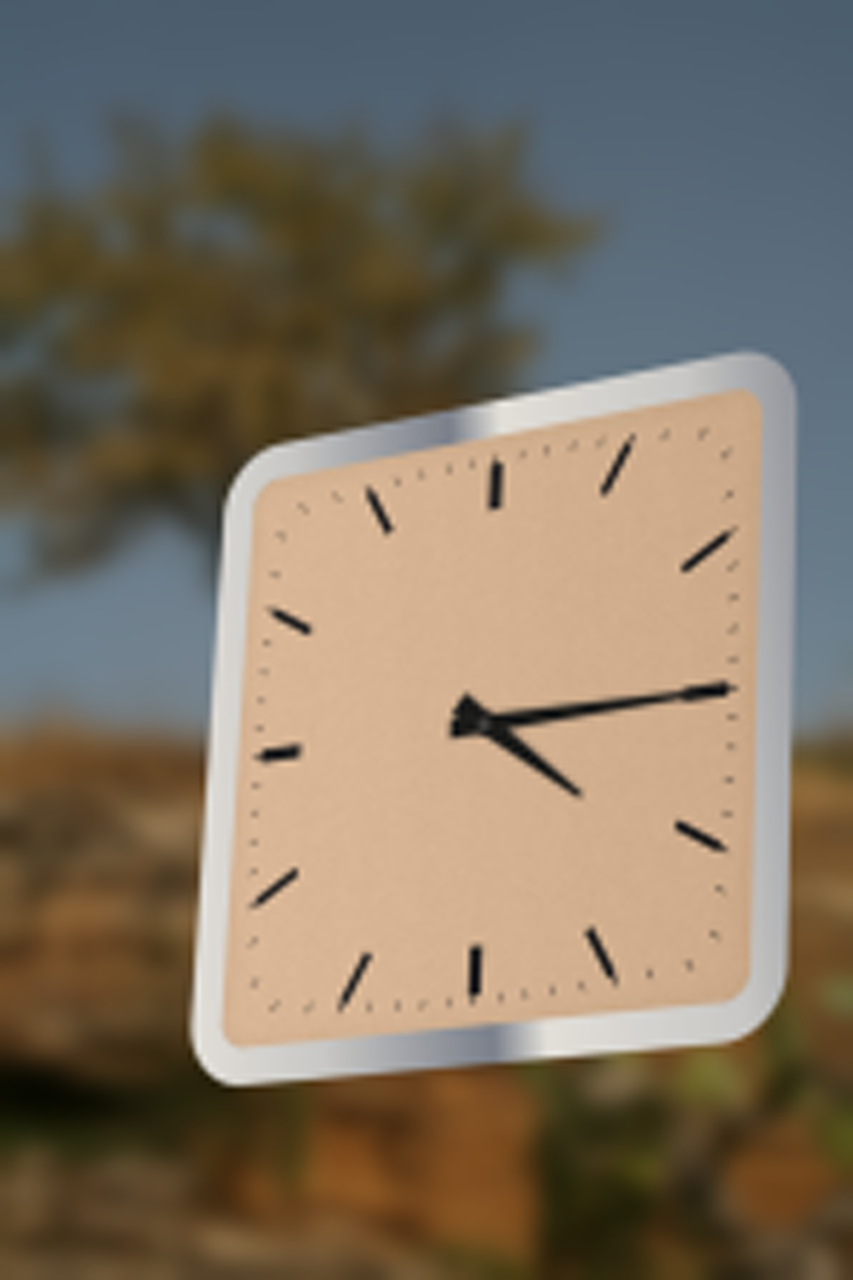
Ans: {"hour": 4, "minute": 15}
